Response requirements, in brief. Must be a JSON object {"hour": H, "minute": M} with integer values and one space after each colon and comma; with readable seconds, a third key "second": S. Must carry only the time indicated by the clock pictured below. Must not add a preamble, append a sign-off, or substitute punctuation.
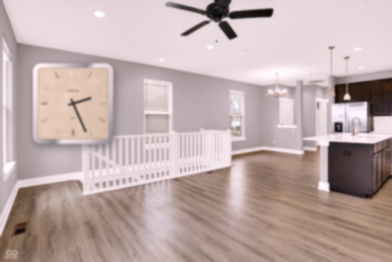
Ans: {"hour": 2, "minute": 26}
